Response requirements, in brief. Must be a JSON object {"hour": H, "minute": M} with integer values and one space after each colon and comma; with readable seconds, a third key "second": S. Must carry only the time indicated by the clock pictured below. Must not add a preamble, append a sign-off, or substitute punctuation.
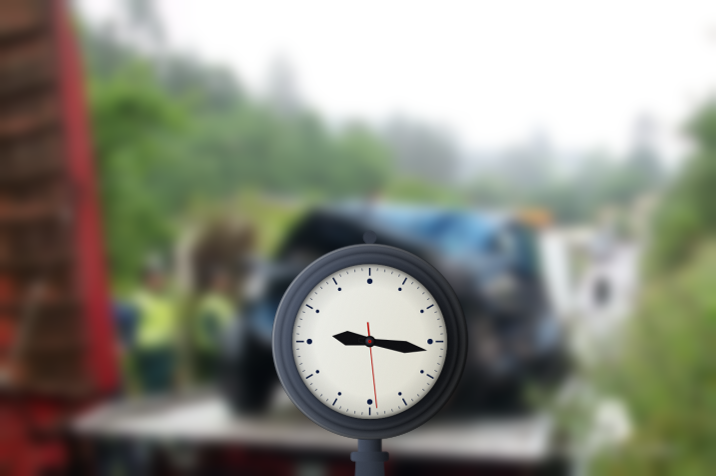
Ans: {"hour": 9, "minute": 16, "second": 29}
